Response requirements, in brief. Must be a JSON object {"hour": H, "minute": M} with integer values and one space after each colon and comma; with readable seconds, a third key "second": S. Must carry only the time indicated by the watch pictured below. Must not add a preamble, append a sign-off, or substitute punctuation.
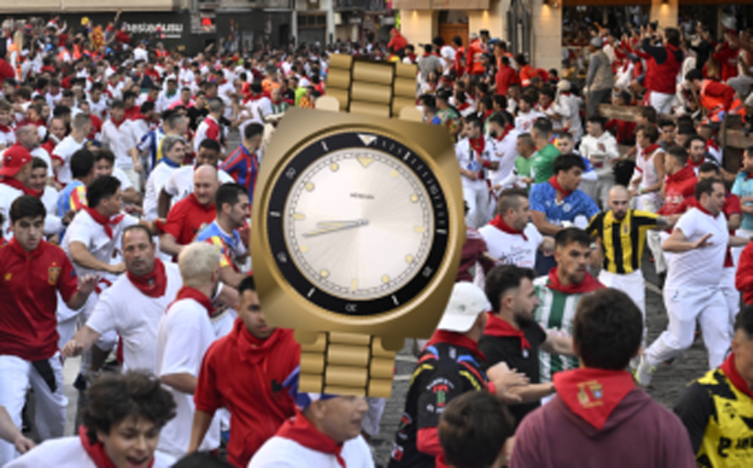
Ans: {"hour": 8, "minute": 42}
